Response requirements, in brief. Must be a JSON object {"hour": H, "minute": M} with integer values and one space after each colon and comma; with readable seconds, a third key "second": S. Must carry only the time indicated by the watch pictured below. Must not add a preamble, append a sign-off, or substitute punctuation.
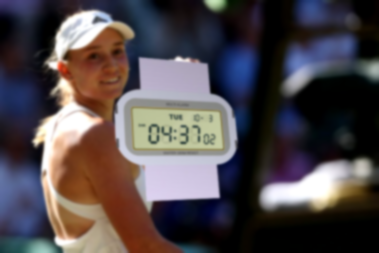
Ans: {"hour": 4, "minute": 37}
